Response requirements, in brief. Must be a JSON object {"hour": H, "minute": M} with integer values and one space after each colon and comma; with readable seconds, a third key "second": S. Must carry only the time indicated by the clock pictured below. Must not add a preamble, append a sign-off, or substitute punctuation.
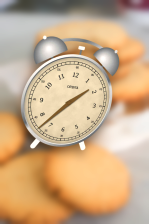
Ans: {"hour": 1, "minute": 37}
